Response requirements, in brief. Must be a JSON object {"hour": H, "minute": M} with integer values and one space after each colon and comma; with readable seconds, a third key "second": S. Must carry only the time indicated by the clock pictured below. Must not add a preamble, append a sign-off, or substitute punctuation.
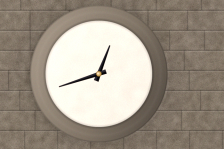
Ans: {"hour": 12, "minute": 42}
